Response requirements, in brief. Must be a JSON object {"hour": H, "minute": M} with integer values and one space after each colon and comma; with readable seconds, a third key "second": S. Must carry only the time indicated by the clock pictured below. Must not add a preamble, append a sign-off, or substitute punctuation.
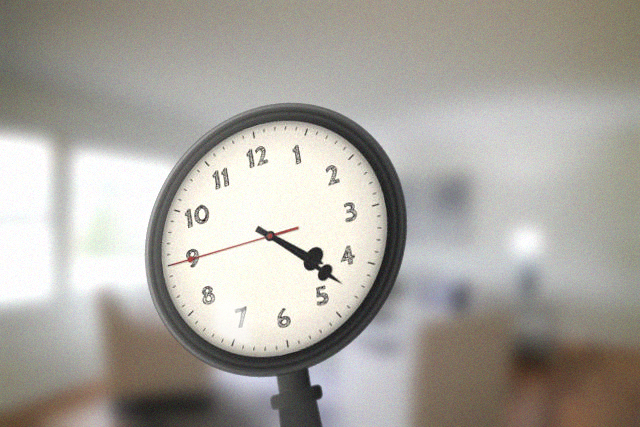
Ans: {"hour": 4, "minute": 22, "second": 45}
